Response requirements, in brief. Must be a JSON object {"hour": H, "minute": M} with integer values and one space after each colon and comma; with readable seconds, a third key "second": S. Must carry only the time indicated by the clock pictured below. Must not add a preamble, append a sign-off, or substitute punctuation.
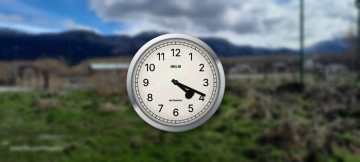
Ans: {"hour": 4, "minute": 19}
